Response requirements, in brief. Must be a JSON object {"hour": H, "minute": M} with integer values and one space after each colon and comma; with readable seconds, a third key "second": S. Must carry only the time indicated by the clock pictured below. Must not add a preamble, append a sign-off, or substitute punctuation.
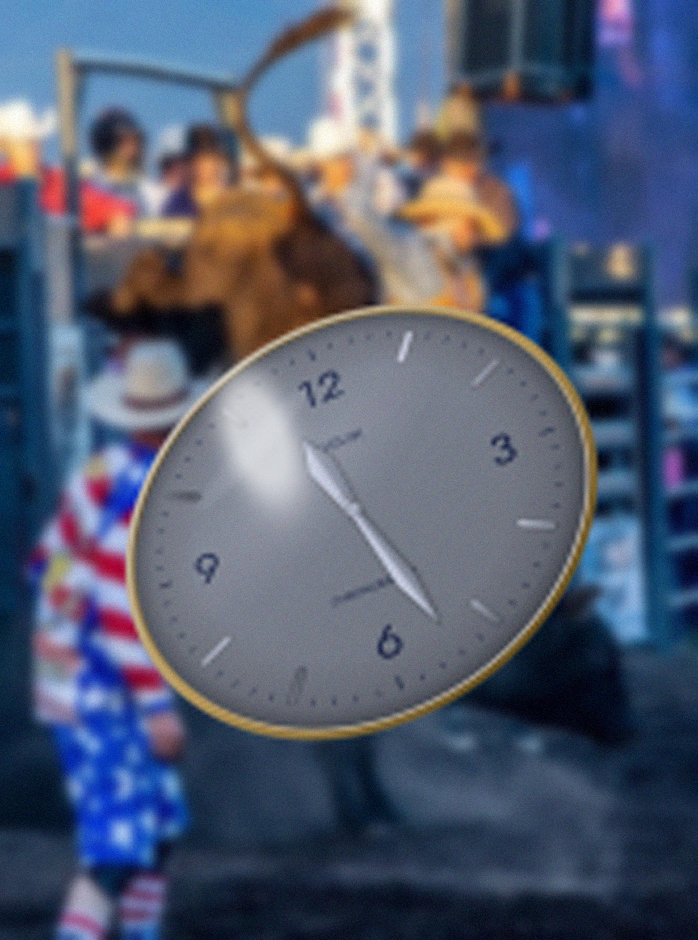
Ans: {"hour": 11, "minute": 27}
